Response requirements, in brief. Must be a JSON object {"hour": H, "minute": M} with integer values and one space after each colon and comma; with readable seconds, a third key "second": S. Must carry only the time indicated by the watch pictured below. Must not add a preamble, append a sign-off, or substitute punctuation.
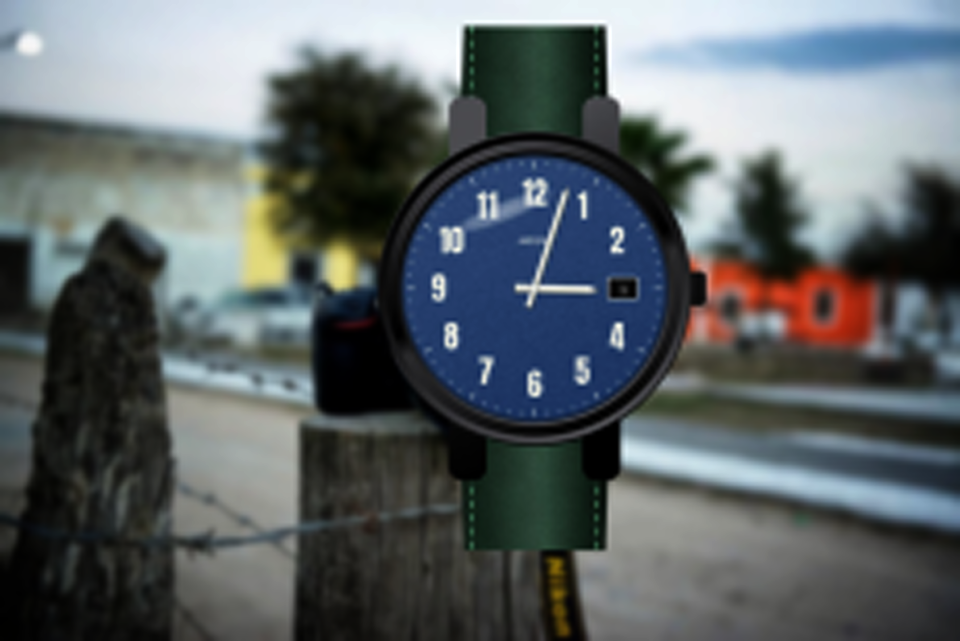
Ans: {"hour": 3, "minute": 3}
